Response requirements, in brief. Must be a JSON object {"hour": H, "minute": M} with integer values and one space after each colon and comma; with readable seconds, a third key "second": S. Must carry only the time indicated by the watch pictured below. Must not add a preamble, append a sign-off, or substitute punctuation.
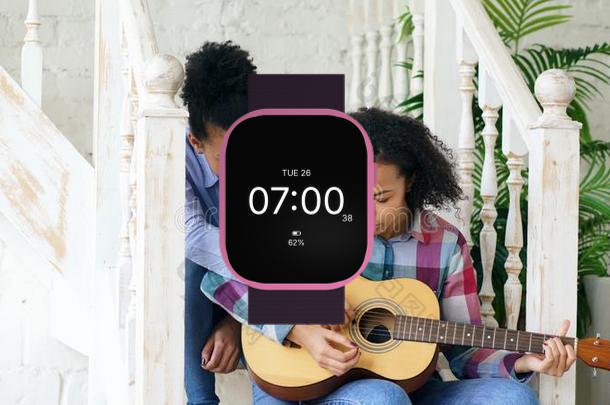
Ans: {"hour": 7, "minute": 0, "second": 38}
